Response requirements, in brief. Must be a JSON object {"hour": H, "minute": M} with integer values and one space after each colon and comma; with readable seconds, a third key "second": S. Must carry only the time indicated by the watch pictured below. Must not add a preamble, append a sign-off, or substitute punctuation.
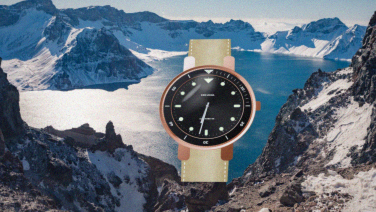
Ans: {"hour": 6, "minute": 32}
